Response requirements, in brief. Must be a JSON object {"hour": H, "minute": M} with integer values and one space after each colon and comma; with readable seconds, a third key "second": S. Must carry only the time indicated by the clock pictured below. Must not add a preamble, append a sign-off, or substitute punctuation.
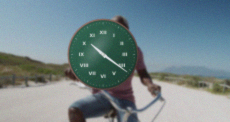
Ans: {"hour": 10, "minute": 21}
